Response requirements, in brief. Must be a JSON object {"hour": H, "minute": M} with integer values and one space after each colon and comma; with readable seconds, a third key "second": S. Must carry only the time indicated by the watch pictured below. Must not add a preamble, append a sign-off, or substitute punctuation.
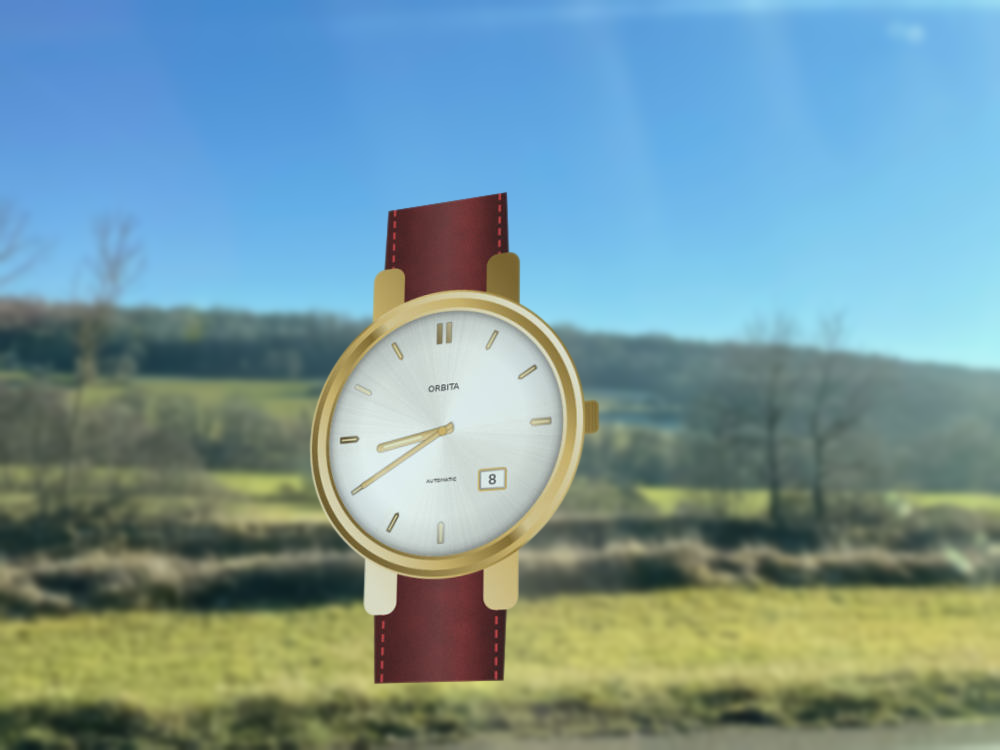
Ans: {"hour": 8, "minute": 40}
